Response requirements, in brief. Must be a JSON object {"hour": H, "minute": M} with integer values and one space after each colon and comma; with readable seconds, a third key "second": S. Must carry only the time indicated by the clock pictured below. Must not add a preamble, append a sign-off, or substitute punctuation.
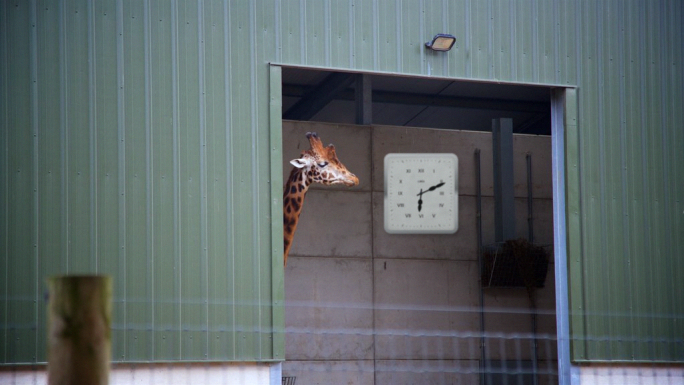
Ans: {"hour": 6, "minute": 11}
